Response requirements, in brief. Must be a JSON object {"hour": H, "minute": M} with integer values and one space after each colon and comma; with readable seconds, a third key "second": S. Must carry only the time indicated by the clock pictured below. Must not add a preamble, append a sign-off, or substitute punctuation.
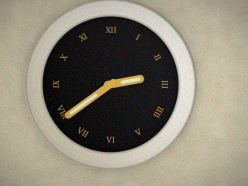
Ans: {"hour": 2, "minute": 39}
